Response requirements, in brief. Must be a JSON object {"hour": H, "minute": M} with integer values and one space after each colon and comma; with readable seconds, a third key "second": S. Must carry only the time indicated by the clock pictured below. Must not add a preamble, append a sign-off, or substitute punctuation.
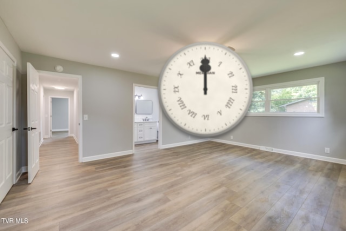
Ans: {"hour": 12, "minute": 0}
